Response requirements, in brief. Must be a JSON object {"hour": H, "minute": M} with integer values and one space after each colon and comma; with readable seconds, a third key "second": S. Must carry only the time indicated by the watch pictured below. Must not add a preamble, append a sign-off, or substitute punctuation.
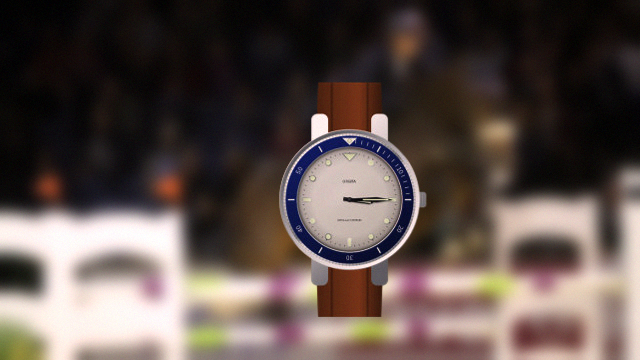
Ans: {"hour": 3, "minute": 15}
